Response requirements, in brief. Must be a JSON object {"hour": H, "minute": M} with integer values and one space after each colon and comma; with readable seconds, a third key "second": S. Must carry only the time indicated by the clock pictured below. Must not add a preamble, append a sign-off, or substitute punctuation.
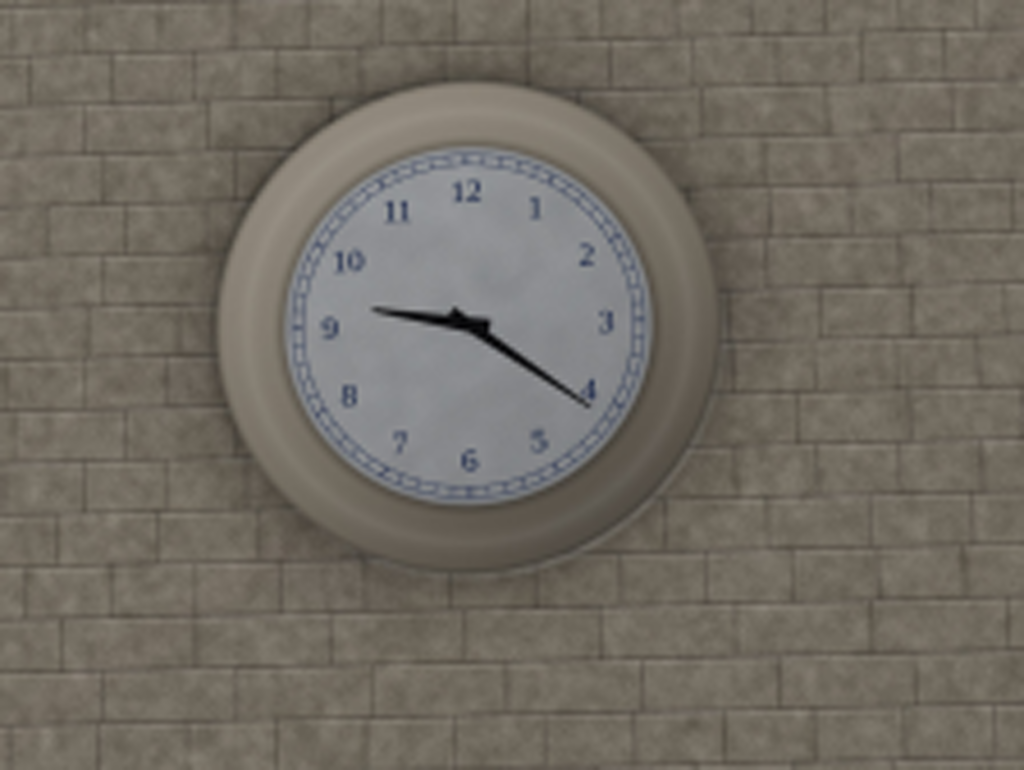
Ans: {"hour": 9, "minute": 21}
